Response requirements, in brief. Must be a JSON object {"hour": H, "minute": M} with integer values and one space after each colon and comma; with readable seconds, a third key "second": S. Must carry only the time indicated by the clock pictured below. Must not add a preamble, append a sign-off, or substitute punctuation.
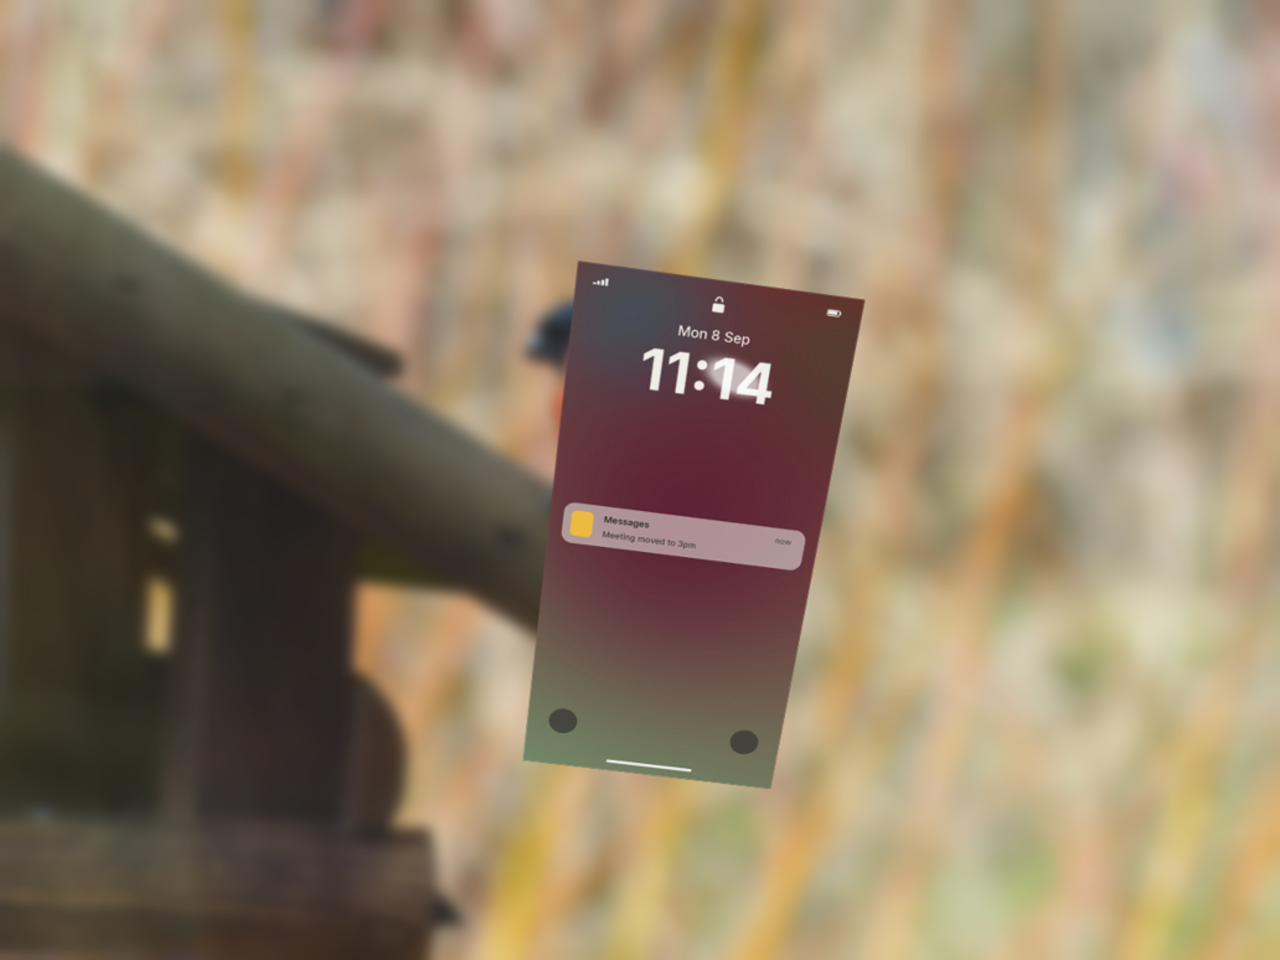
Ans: {"hour": 11, "minute": 14}
